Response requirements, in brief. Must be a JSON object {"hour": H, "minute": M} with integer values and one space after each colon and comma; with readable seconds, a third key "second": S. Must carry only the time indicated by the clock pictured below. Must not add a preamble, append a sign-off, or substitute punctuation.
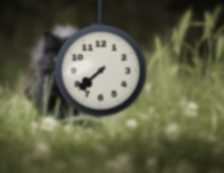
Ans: {"hour": 7, "minute": 38}
